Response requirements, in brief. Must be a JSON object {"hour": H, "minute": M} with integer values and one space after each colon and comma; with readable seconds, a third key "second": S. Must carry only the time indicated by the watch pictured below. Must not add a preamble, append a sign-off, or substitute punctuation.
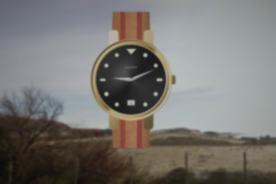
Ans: {"hour": 9, "minute": 11}
